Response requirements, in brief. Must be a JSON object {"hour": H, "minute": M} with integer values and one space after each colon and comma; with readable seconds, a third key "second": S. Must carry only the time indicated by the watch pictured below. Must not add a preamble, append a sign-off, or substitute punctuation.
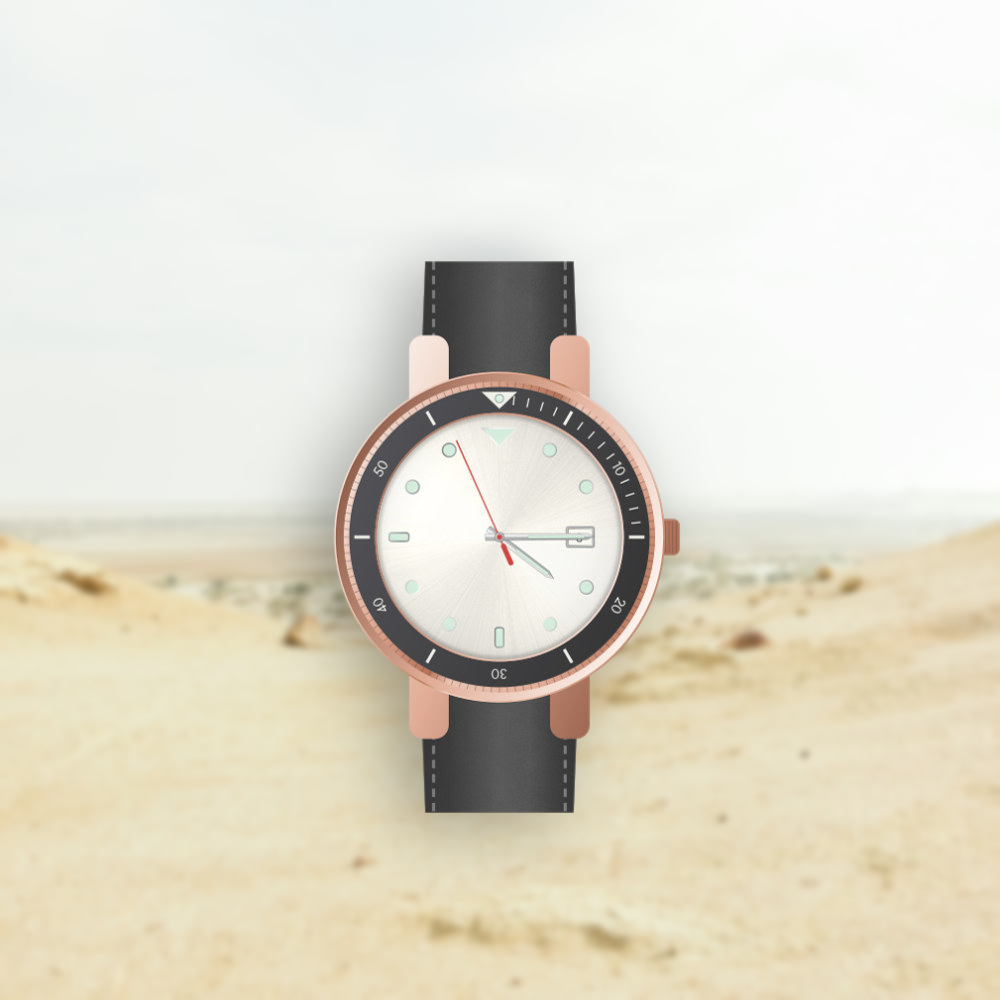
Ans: {"hour": 4, "minute": 14, "second": 56}
